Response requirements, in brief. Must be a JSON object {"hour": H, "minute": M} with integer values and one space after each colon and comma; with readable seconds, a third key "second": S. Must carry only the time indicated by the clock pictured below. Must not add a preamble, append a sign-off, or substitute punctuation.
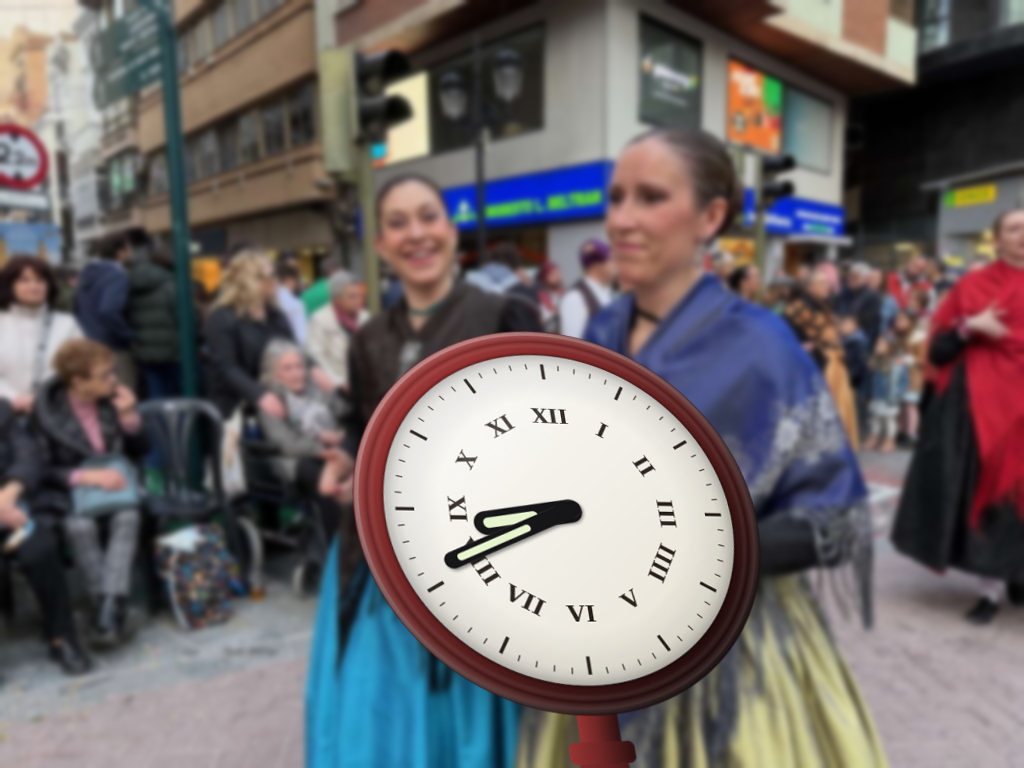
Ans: {"hour": 8, "minute": 41}
